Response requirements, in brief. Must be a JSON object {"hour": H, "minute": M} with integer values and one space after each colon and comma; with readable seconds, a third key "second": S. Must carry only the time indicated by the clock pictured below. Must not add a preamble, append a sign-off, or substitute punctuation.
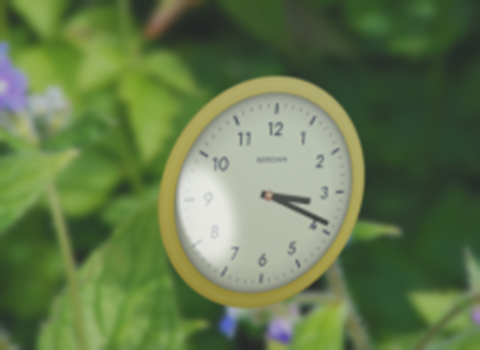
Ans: {"hour": 3, "minute": 19}
